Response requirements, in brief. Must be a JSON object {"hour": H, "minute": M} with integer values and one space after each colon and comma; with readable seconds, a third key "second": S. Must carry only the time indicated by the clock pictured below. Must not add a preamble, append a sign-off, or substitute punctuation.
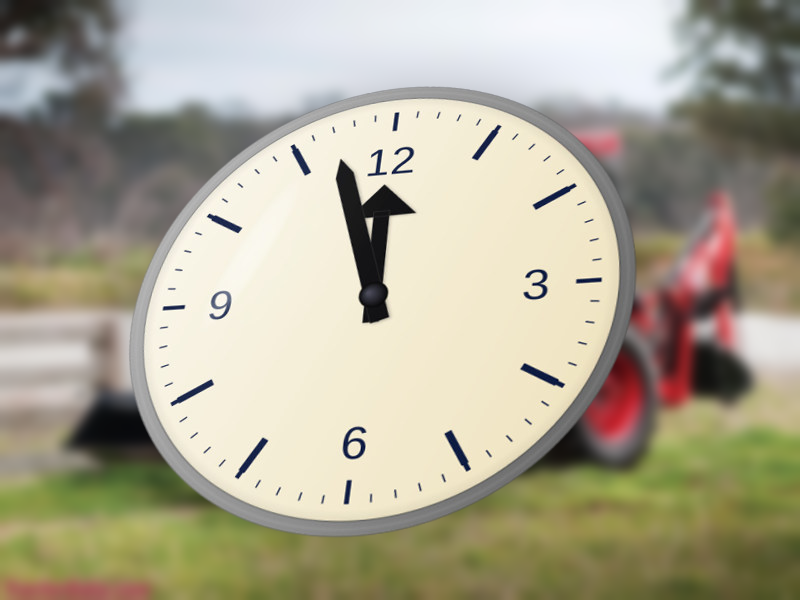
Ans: {"hour": 11, "minute": 57}
